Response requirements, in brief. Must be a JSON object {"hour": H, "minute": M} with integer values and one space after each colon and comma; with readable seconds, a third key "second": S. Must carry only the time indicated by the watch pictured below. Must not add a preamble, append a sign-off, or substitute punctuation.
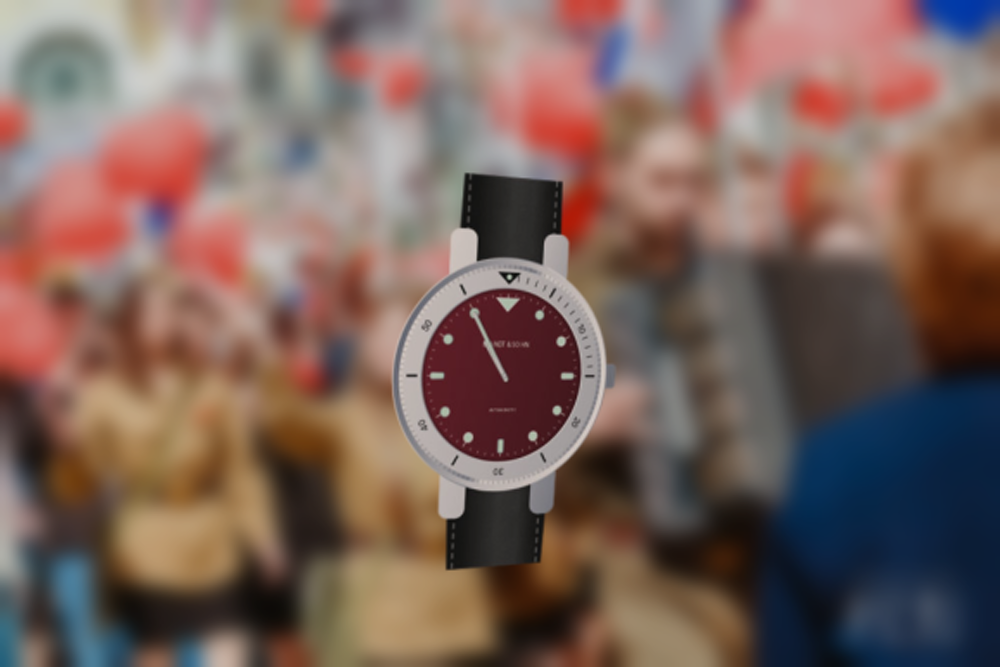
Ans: {"hour": 10, "minute": 55}
